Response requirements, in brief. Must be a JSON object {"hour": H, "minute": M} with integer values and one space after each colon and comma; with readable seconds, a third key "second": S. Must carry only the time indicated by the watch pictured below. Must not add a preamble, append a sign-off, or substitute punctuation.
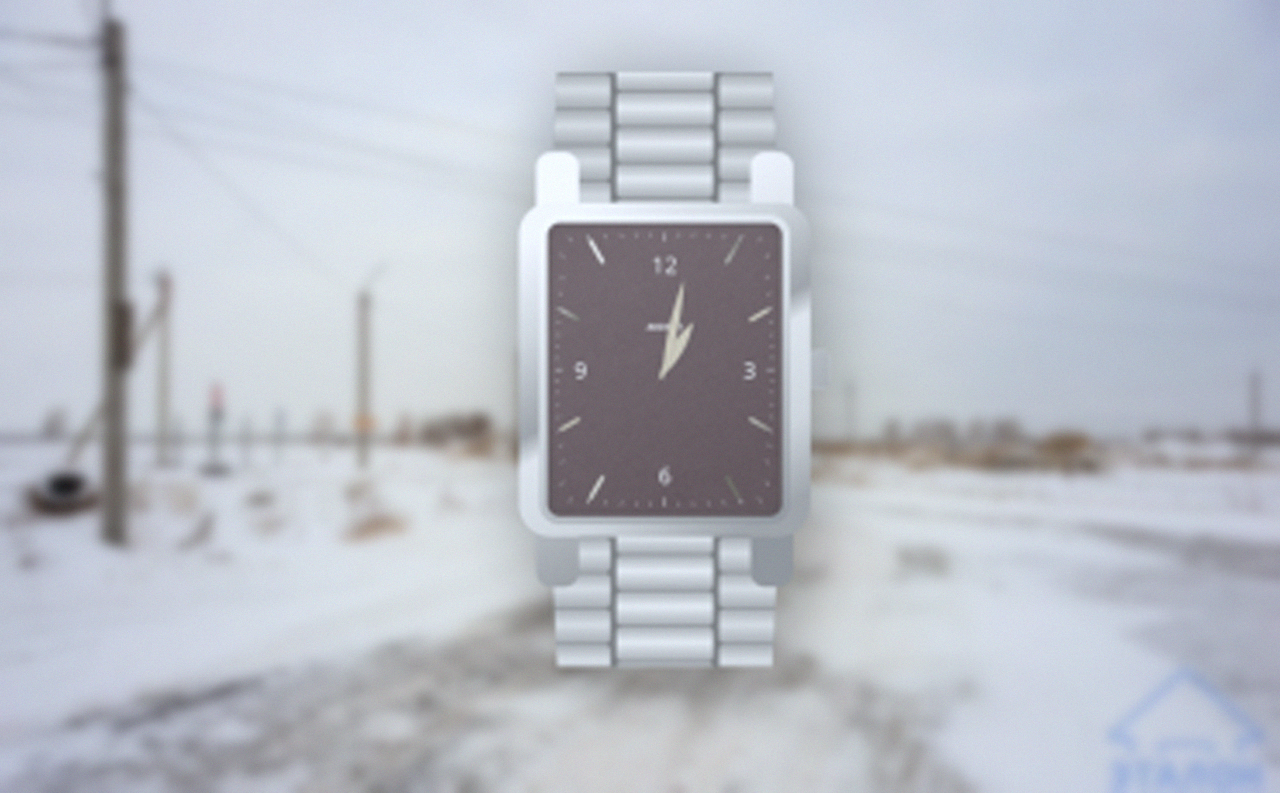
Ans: {"hour": 1, "minute": 2}
